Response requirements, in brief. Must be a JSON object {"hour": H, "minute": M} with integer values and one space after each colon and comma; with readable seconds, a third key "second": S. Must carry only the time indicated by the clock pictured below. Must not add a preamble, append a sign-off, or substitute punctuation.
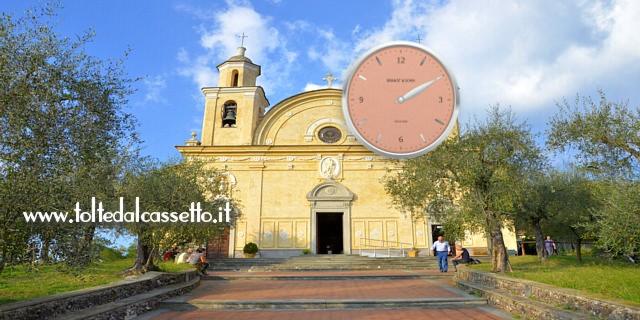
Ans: {"hour": 2, "minute": 10}
